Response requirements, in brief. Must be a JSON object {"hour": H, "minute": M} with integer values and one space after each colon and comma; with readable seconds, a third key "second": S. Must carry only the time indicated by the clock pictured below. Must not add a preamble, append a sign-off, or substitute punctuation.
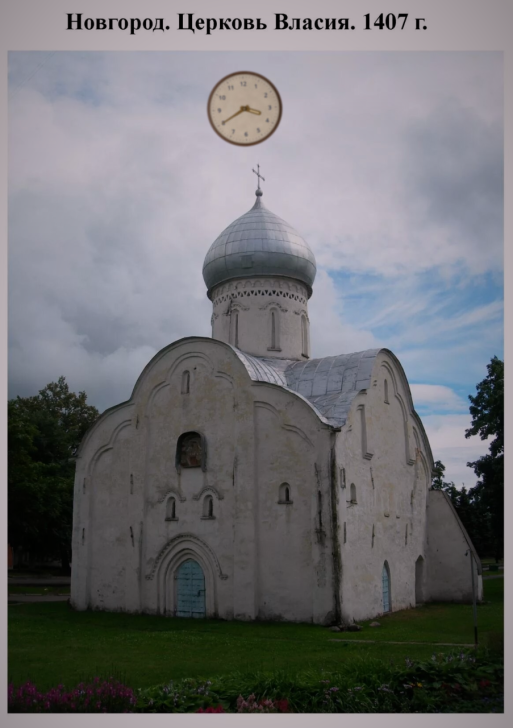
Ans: {"hour": 3, "minute": 40}
